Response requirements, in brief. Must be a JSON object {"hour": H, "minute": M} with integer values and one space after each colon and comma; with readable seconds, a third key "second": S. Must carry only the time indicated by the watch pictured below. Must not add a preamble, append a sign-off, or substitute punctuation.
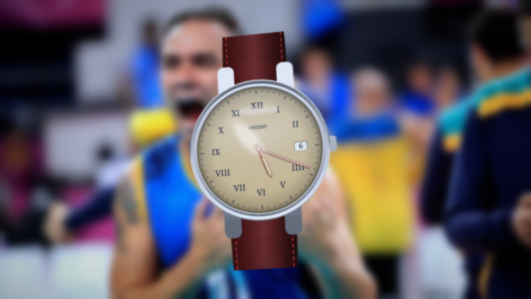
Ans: {"hour": 5, "minute": 19}
